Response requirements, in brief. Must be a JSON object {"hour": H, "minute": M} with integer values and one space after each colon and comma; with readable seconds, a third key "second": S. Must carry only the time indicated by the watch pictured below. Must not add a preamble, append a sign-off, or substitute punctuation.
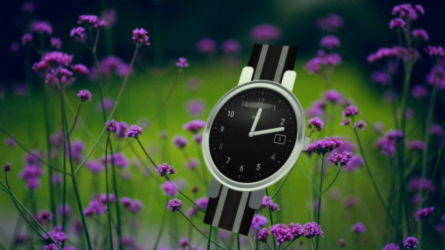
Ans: {"hour": 12, "minute": 12}
